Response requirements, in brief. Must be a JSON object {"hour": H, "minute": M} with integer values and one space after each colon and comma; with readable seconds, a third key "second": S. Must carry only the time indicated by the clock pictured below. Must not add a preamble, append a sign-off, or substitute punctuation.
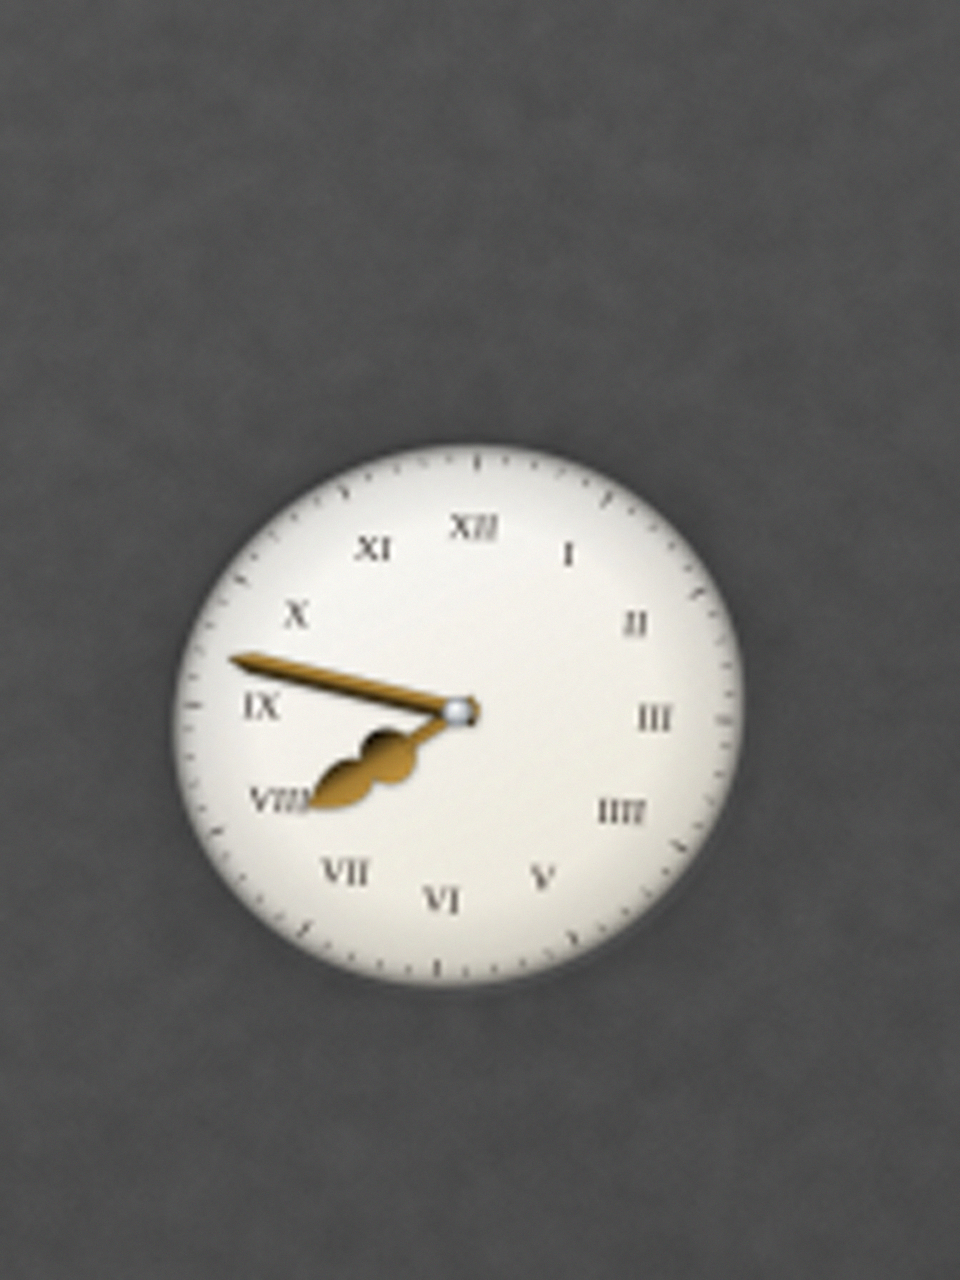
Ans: {"hour": 7, "minute": 47}
